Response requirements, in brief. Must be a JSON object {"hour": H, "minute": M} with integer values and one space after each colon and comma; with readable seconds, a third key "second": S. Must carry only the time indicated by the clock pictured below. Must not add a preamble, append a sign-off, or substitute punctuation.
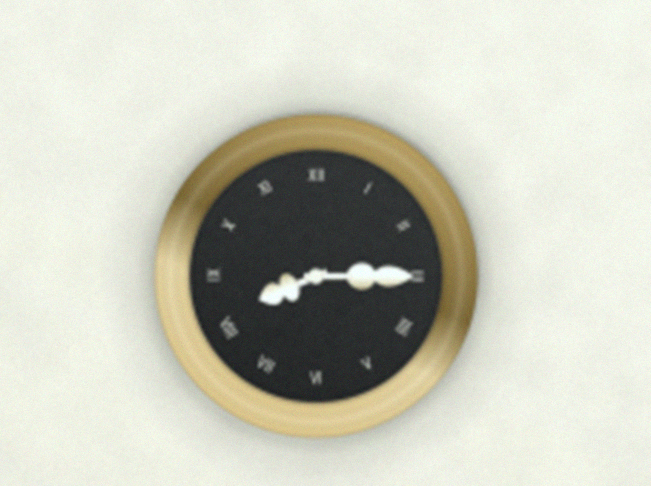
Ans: {"hour": 8, "minute": 15}
